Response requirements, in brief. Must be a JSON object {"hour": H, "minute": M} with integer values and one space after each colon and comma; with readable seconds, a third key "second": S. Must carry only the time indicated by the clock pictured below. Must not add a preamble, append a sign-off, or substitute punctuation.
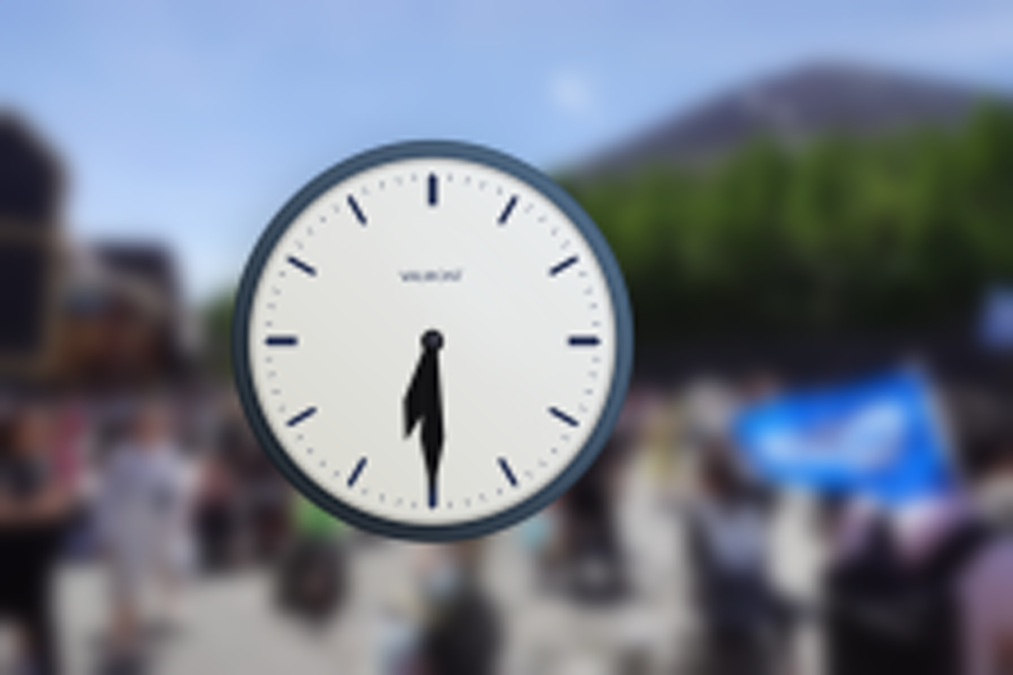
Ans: {"hour": 6, "minute": 30}
